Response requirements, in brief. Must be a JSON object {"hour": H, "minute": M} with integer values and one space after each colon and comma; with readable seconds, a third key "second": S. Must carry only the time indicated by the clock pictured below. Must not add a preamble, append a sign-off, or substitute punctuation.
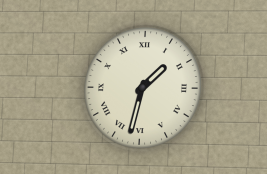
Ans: {"hour": 1, "minute": 32}
